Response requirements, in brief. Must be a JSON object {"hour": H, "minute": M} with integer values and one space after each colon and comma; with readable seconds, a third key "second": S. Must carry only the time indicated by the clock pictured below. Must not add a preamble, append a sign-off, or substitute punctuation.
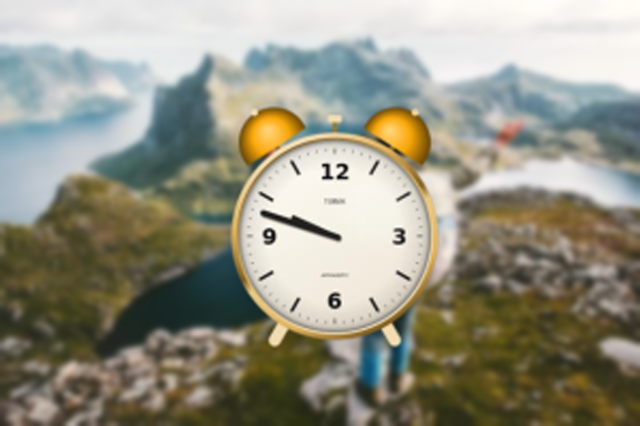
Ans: {"hour": 9, "minute": 48}
